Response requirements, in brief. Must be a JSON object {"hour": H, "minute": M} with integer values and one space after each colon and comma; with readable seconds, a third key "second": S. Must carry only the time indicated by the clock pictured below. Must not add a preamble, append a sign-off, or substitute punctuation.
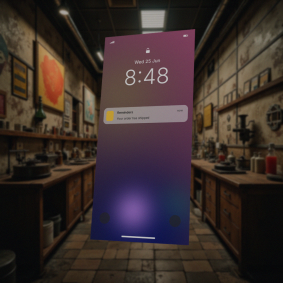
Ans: {"hour": 8, "minute": 48}
